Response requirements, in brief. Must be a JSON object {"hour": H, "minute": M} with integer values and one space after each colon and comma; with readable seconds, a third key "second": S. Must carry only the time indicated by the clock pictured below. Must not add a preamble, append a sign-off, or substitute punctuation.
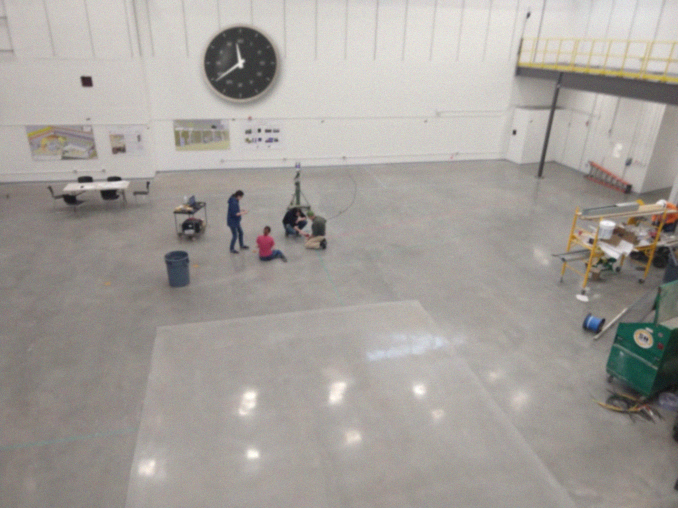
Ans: {"hour": 11, "minute": 39}
